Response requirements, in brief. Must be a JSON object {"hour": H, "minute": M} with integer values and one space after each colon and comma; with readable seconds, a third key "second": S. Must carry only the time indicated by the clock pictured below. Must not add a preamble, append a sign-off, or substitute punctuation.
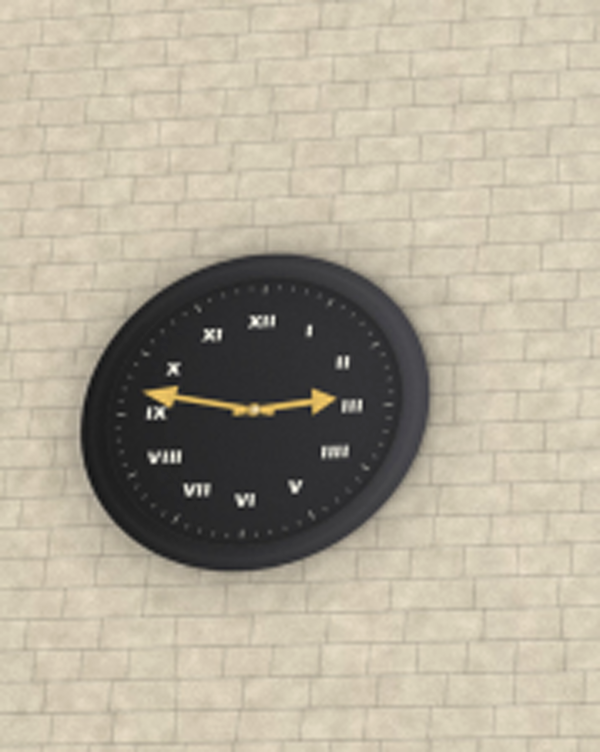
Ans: {"hour": 2, "minute": 47}
